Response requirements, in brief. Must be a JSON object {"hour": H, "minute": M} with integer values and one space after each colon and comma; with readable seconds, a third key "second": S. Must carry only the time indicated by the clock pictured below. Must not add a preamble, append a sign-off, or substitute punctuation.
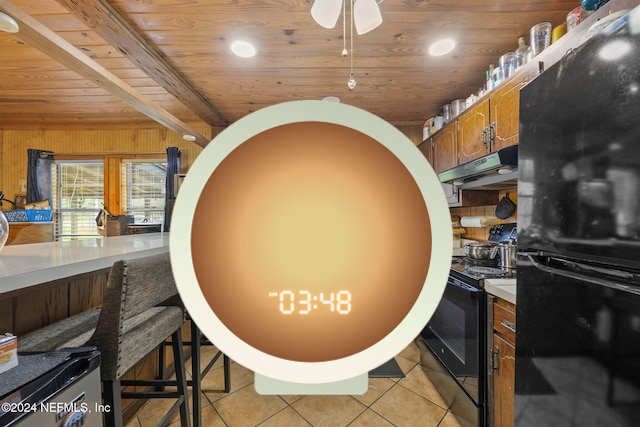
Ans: {"hour": 3, "minute": 48}
